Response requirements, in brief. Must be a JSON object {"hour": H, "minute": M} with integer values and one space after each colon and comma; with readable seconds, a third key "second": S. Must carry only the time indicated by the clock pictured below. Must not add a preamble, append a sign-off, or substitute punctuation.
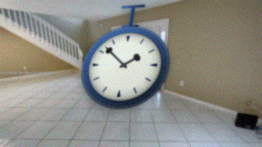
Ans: {"hour": 1, "minute": 52}
